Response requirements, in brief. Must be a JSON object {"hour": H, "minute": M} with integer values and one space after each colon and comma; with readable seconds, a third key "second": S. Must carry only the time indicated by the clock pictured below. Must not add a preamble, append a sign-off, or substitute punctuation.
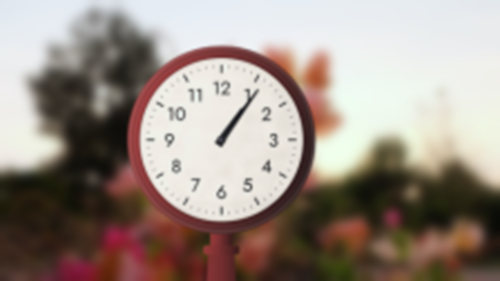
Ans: {"hour": 1, "minute": 6}
